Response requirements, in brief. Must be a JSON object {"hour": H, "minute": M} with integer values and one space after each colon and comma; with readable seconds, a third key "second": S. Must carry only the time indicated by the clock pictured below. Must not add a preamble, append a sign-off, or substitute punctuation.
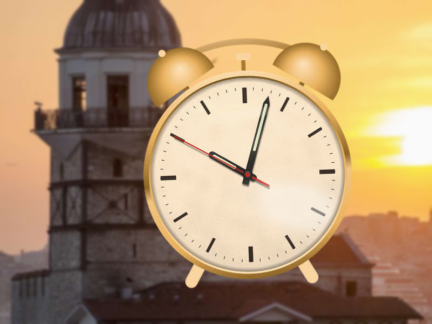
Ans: {"hour": 10, "minute": 2, "second": 50}
